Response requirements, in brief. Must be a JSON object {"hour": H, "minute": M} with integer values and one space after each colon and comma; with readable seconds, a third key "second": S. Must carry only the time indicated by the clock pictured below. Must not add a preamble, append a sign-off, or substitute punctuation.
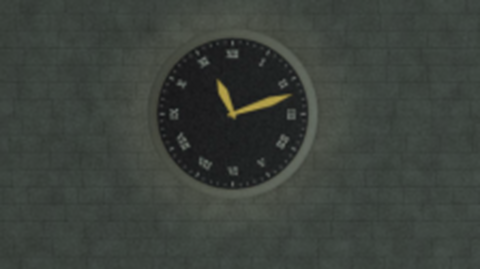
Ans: {"hour": 11, "minute": 12}
